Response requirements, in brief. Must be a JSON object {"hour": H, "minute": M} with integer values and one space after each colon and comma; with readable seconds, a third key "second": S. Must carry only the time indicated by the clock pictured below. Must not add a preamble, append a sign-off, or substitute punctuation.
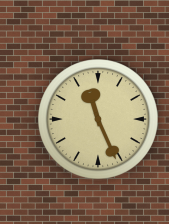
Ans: {"hour": 11, "minute": 26}
